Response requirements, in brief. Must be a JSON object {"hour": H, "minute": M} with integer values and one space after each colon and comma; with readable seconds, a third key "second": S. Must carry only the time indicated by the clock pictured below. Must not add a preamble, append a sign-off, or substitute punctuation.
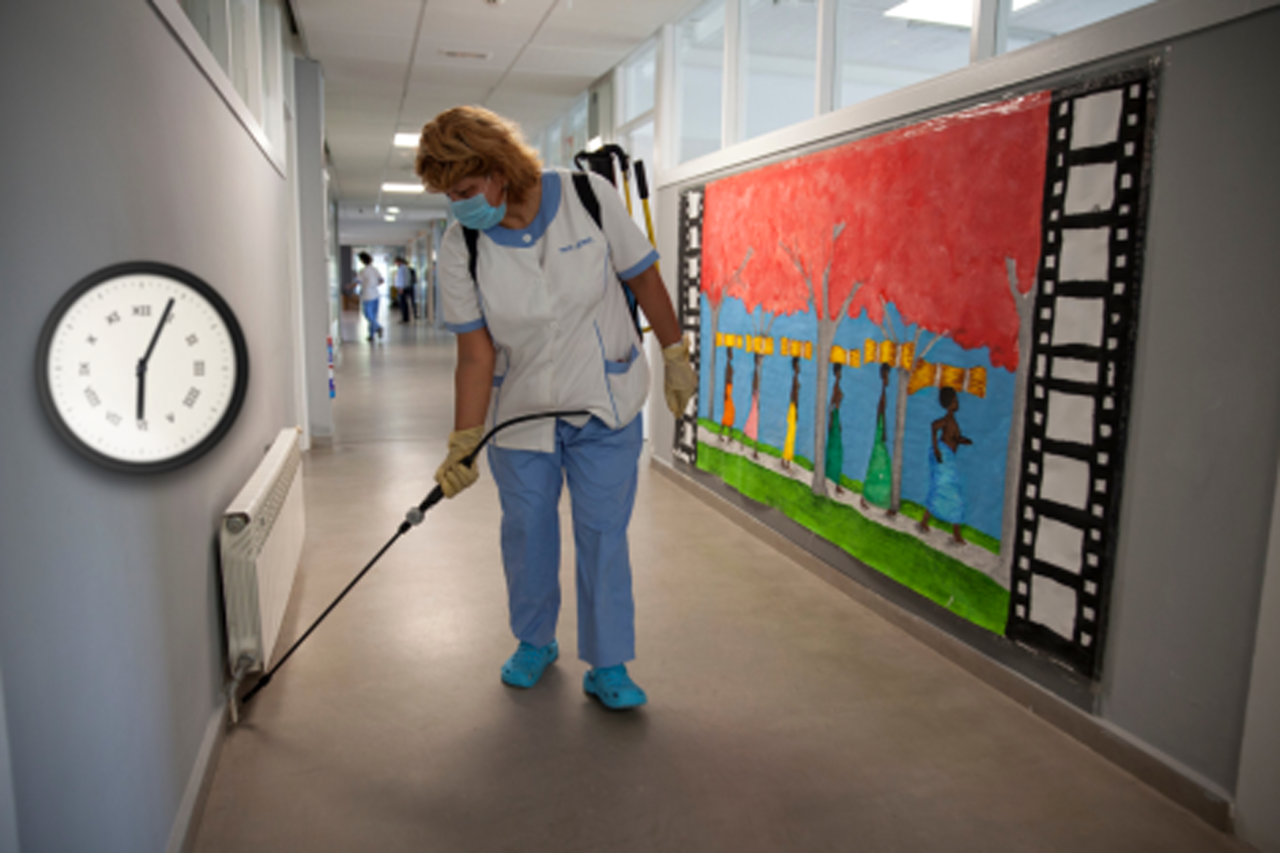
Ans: {"hour": 6, "minute": 4}
